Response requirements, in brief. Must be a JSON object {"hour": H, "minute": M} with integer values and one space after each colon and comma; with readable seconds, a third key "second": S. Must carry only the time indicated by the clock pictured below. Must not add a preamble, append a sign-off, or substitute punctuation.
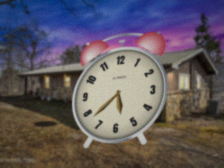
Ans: {"hour": 5, "minute": 38}
